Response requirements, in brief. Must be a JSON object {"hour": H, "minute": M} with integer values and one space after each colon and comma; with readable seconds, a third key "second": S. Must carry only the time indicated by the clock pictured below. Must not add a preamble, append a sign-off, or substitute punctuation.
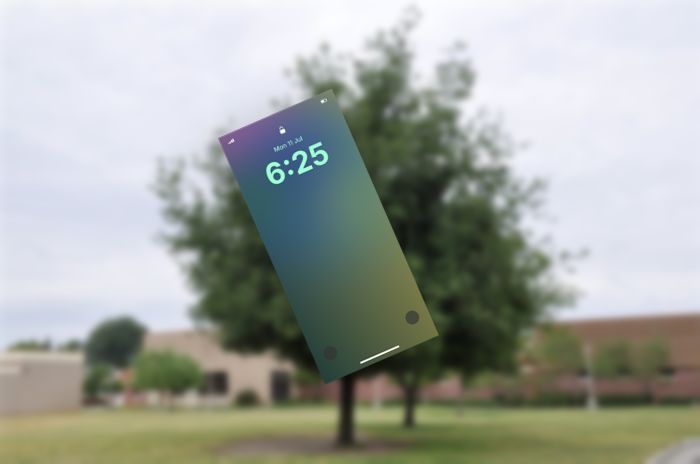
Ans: {"hour": 6, "minute": 25}
